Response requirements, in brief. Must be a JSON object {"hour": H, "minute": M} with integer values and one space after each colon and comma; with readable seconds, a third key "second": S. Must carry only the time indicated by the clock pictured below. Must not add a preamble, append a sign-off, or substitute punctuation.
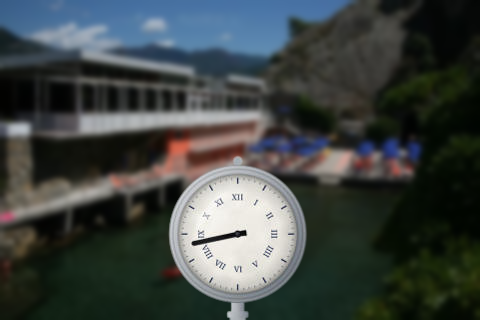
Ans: {"hour": 8, "minute": 43}
